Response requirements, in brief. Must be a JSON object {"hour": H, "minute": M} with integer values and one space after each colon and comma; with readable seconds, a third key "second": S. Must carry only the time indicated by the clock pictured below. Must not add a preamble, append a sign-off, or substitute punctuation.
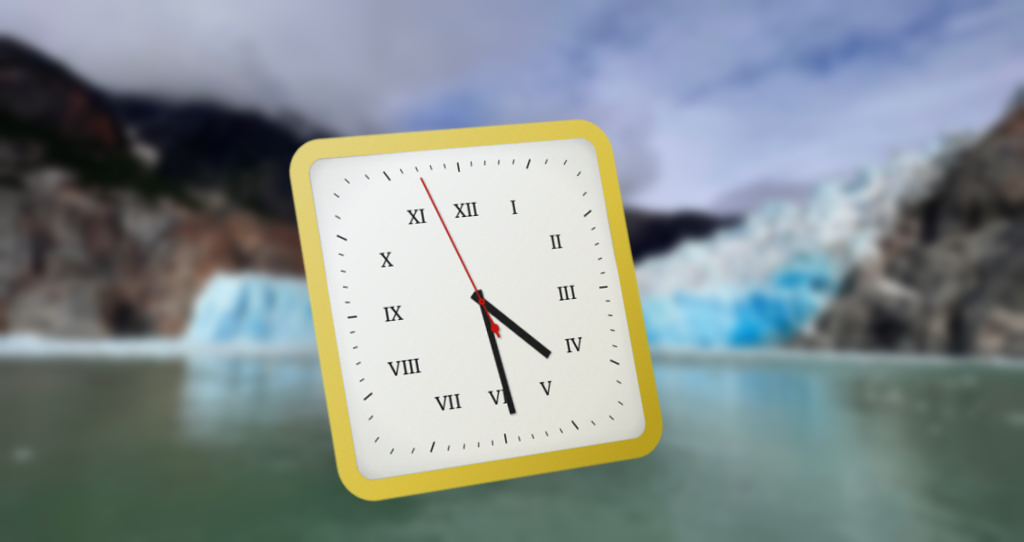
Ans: {"hour": 4, "minute": 28, "second": 57}
